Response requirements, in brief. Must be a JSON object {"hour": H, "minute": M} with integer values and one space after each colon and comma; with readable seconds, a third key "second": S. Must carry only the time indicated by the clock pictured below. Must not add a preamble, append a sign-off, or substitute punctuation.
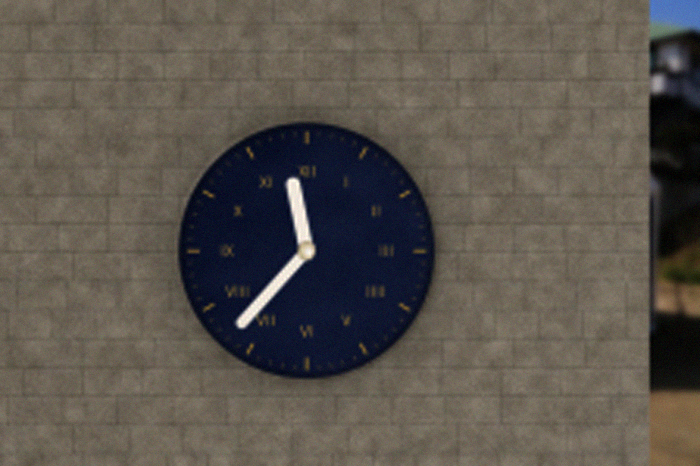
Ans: {"hour": 11, "minute": 37}
